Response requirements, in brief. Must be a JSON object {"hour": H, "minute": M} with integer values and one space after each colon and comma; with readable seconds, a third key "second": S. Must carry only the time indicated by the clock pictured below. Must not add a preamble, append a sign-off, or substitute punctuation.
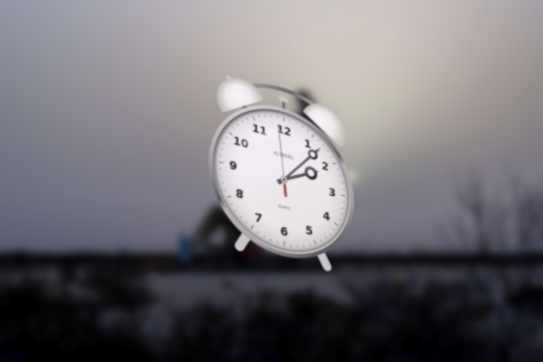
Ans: {"hour": 2, "minute": 6, "second": 59}
